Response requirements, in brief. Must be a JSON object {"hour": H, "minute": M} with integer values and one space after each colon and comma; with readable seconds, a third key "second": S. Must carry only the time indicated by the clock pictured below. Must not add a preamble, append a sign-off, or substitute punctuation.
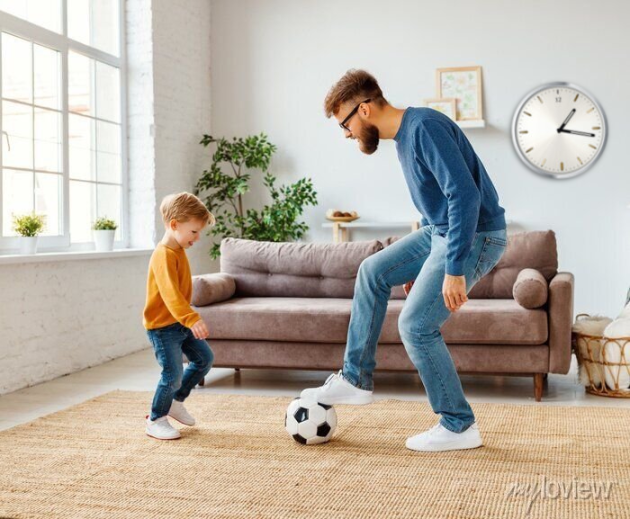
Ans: {"hour": 1, "minute": 17}
